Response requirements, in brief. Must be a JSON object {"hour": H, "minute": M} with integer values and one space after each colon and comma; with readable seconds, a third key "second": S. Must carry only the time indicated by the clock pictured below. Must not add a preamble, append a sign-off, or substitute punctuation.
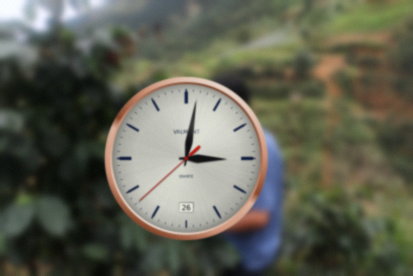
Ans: {"hour": 3, "minute": 1, "second": 38}
